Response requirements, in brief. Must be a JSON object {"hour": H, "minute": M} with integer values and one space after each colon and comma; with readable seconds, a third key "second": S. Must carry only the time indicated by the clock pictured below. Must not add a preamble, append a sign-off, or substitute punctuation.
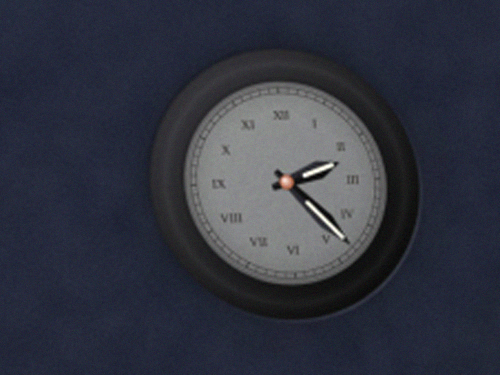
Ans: {"hour": 2, "minute": 23}
